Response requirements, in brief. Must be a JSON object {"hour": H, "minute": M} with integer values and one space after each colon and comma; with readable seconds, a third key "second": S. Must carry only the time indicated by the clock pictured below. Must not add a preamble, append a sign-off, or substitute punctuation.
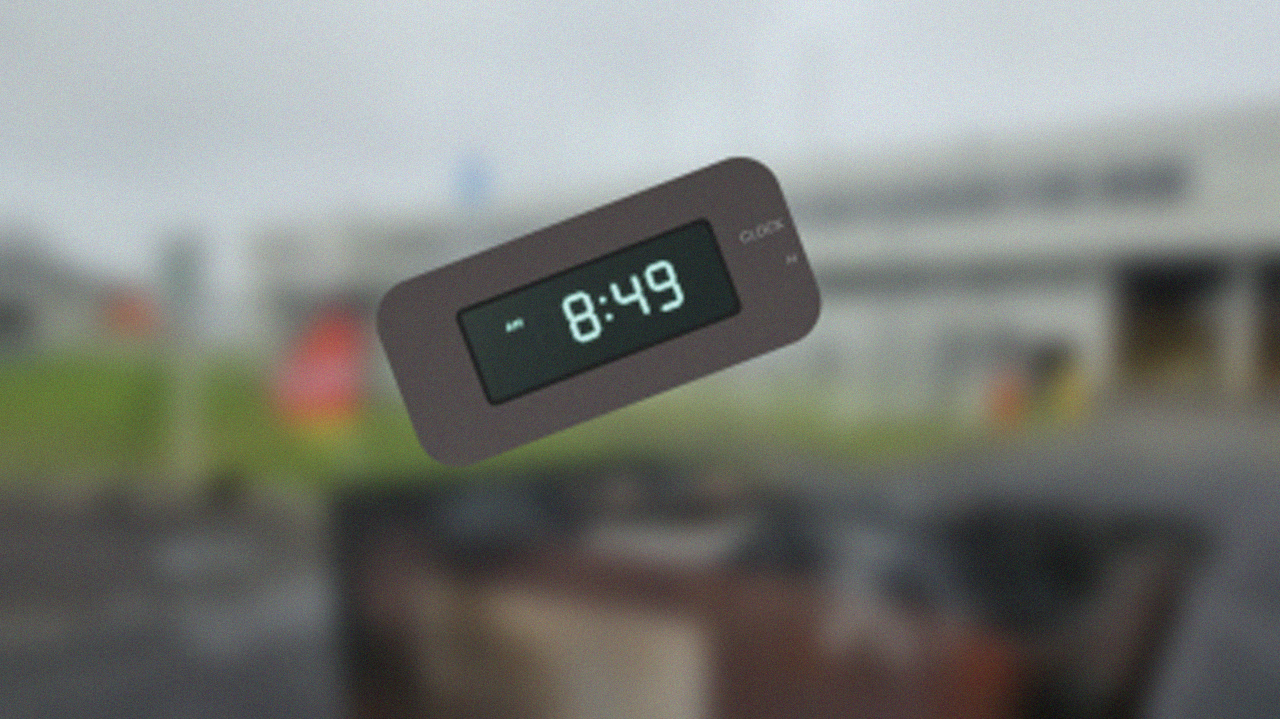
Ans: {"hour": 8, "minute": 49}
